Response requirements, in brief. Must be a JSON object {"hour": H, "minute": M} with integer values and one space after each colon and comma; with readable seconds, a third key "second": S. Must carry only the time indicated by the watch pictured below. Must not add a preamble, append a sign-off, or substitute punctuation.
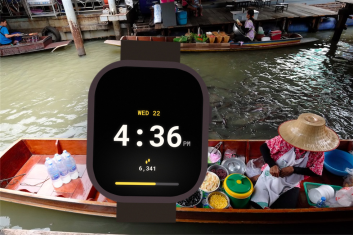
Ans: {"hour": 4, "minute": 36}
